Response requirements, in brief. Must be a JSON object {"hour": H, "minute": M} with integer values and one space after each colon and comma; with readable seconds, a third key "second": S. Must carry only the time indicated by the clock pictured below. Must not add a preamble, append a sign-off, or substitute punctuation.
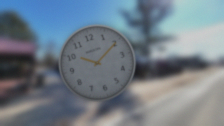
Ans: {"hour": 10, "minute": 10}
